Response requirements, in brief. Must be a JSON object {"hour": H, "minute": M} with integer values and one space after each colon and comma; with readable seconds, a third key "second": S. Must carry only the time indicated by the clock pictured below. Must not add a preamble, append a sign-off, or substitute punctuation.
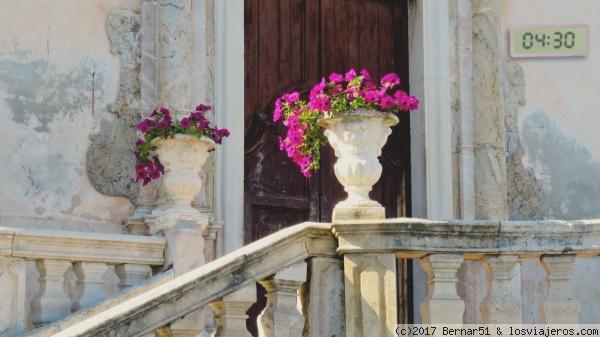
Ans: {"hour": 4, "minute": 30}
